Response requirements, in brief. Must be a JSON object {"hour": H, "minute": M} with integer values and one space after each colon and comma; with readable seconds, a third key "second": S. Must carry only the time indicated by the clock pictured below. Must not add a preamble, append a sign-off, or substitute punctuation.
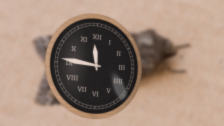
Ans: {"hour": 11, "minute": 46}
